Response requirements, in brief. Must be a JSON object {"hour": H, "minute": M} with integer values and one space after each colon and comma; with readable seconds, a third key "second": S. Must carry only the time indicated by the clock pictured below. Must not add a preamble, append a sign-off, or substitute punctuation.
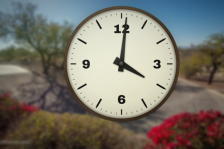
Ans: {"hour": 4, "minute": 1}
